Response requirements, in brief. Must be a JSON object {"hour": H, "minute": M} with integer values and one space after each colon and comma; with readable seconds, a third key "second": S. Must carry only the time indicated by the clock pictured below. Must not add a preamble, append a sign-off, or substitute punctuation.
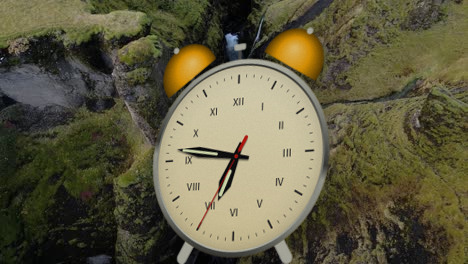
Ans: {"hour": 6, "minute": 46, "second": 35}
